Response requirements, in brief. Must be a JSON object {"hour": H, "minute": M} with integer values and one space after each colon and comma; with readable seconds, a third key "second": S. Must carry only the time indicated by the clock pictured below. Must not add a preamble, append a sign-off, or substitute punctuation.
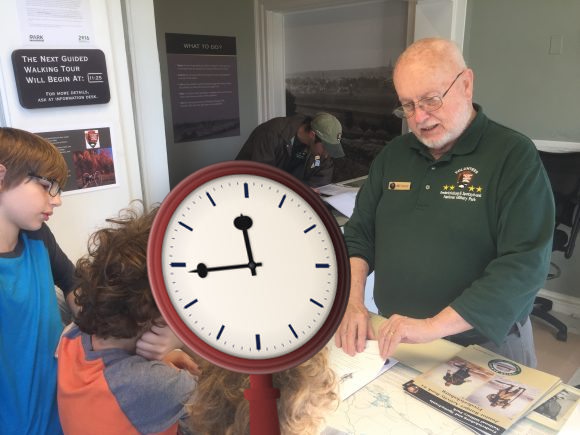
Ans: {"hour": 11, "minute": 44}
